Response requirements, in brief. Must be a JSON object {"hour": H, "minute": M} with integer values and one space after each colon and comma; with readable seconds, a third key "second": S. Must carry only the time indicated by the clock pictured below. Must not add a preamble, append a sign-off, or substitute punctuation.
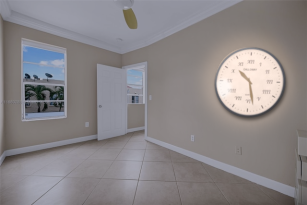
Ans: {"hour": 10, "minute": 28}
